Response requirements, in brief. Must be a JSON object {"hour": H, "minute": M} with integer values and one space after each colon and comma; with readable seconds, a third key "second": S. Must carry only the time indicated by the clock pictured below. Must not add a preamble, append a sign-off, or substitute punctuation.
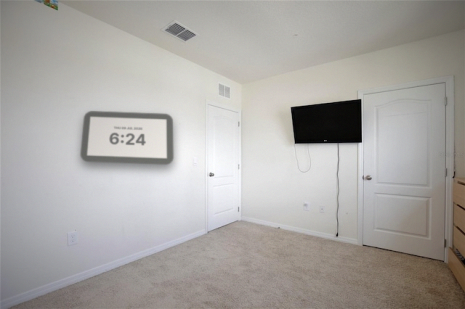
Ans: {"hour": 6, "minute": 24}
